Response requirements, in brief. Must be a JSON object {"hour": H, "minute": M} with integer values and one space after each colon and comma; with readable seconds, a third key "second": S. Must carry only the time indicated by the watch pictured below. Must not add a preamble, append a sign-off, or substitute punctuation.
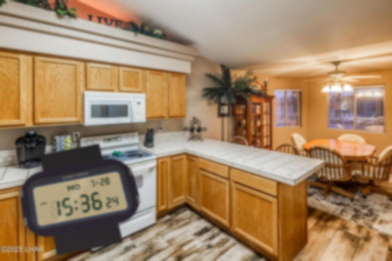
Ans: {"hour": 15, "minute": 36}
